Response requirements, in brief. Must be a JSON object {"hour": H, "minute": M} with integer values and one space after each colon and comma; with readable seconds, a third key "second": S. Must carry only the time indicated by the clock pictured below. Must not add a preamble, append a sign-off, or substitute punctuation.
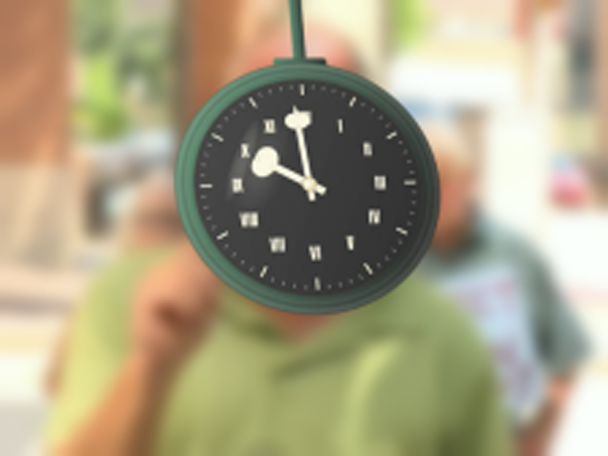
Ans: {"hour": 9, "minute": 59}
